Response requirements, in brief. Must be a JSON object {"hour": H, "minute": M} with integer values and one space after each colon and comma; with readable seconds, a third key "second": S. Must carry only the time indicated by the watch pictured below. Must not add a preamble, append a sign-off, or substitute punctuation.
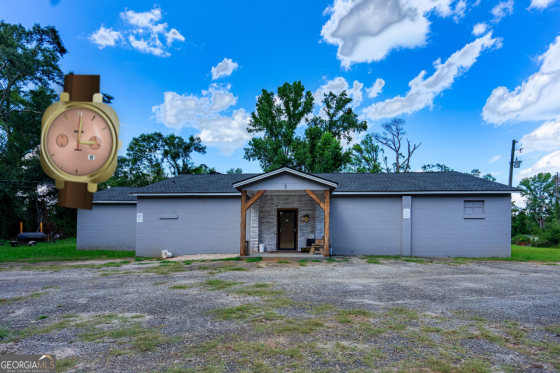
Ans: {"hour": 3, "minute": 1}
